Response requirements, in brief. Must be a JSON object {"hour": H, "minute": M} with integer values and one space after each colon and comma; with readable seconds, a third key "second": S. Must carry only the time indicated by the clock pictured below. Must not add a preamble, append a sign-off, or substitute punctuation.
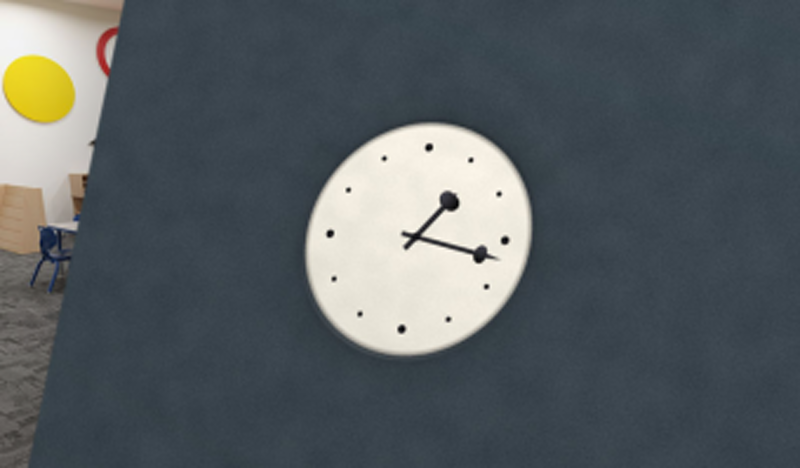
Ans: {"hour": 1, "minute": 17}
